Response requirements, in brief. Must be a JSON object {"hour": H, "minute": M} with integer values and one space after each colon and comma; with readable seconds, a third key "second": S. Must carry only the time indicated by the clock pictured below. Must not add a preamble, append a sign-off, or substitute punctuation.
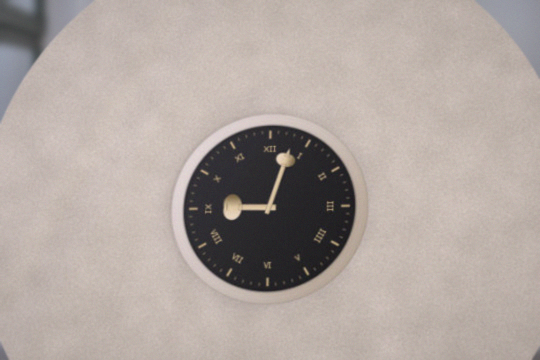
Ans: {"hour": 9, "minute": 3}
